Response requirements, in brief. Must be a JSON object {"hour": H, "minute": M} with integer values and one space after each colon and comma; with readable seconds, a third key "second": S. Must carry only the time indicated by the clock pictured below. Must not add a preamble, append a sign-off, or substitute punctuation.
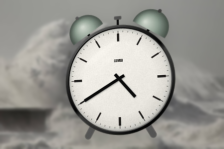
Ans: {"hour": 4, "minute": 40}
